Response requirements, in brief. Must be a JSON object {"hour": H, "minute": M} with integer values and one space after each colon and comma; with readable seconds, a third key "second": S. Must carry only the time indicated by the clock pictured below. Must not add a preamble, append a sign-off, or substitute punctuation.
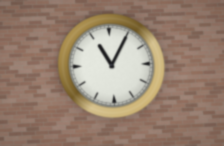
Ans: {"hour": 11, "minute": 5}
